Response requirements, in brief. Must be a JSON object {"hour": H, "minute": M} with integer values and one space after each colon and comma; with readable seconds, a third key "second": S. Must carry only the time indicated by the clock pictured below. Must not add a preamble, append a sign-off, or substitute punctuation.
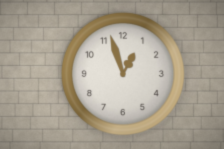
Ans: {"hour": 12, "minute": 57}
